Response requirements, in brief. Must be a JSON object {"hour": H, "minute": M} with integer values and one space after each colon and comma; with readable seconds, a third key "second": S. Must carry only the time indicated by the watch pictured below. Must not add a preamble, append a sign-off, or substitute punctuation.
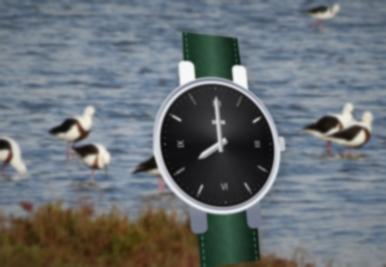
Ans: {"hour": 8, "minute": 0}
